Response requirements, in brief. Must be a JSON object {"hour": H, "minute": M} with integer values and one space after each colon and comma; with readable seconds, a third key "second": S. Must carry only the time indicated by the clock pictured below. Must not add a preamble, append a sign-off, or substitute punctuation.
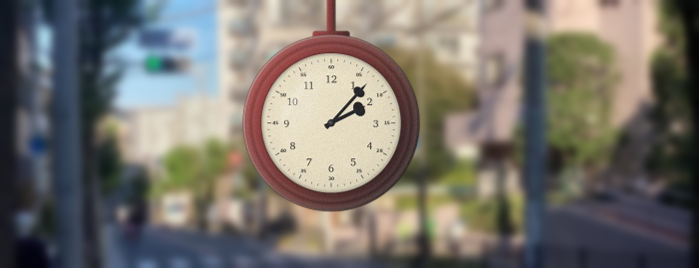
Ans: {"hour": 2, "minute": 7}
